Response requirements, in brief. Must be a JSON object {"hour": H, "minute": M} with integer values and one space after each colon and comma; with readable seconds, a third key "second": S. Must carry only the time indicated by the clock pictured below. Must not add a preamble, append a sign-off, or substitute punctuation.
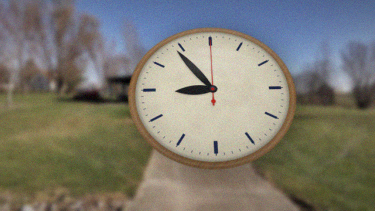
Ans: {"hour": 8, "minute": 54, "second": 0}
